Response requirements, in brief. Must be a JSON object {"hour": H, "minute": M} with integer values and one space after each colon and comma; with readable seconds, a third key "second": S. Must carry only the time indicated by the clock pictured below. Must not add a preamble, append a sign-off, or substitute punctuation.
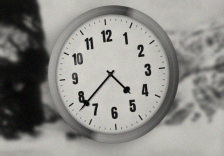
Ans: {"hour": 4, "minute": 38}
